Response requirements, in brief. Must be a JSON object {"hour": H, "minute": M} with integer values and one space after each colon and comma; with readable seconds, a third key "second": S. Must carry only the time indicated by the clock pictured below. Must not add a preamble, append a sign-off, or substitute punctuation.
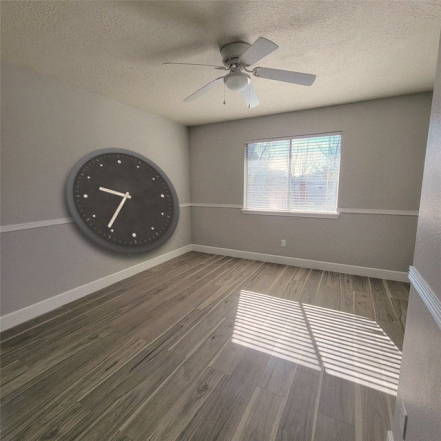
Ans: {"hour": 9, "minute": 36}
